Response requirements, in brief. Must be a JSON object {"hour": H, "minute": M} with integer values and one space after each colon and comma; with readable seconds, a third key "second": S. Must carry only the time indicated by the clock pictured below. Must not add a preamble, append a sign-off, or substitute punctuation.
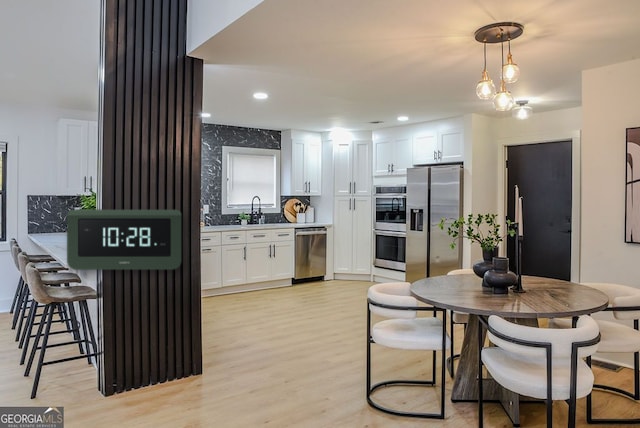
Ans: {"hour": 10, "minute": 28}
